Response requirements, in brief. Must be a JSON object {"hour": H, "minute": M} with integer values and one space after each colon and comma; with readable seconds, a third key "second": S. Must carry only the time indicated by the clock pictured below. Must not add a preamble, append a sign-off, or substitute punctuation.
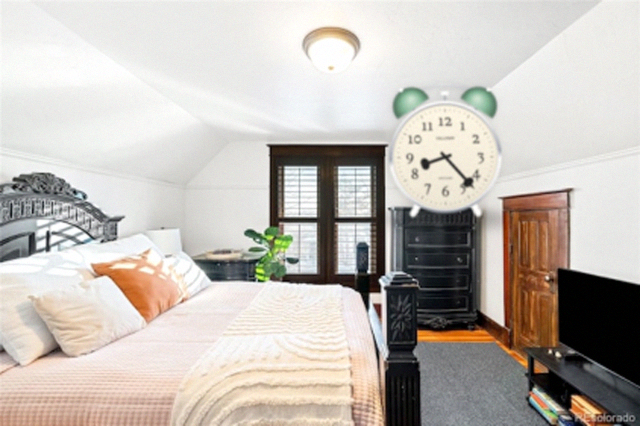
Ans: {"hour": 8, "minute": 23}
